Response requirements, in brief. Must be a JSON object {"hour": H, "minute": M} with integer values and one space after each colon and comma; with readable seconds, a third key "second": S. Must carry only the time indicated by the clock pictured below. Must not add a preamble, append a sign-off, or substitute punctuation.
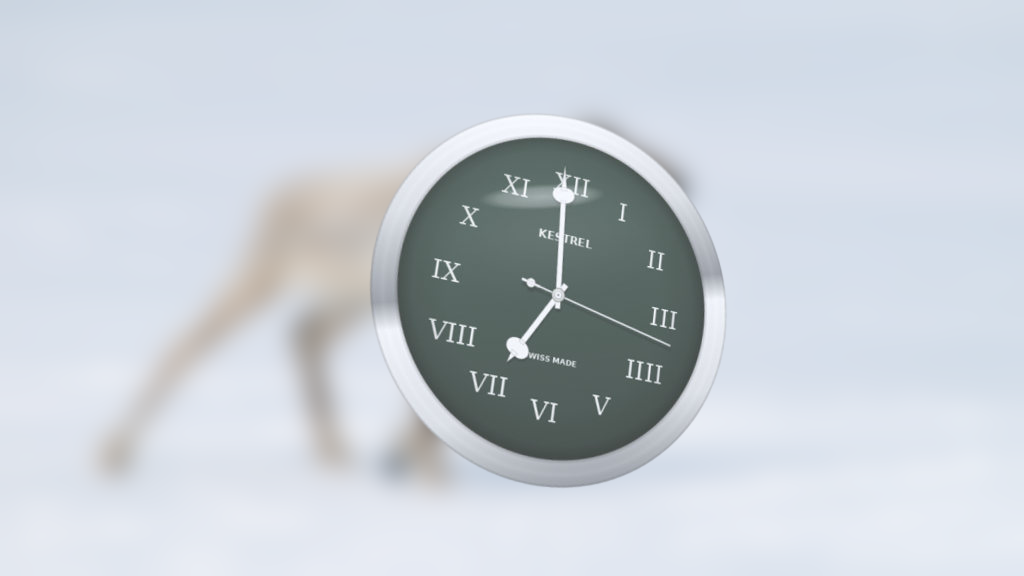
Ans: {"hour": 6, "minute": 59, "second": 17}
